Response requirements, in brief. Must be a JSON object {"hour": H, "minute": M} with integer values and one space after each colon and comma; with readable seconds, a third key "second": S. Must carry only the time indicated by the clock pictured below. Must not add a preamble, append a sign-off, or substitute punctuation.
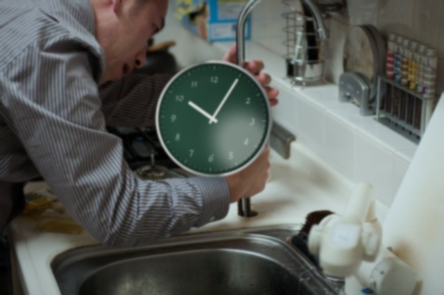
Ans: {"hour": 10, "minute": 5}
